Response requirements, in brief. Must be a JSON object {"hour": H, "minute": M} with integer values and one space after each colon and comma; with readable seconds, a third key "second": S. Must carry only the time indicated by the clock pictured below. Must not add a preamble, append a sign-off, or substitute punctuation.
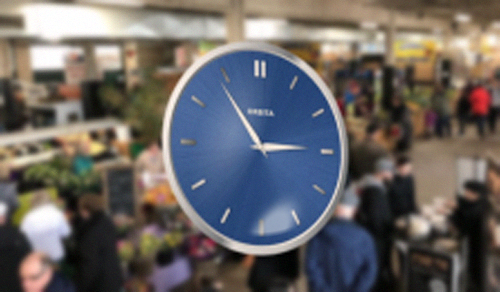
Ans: {"hour": 2, "minute": 54}
